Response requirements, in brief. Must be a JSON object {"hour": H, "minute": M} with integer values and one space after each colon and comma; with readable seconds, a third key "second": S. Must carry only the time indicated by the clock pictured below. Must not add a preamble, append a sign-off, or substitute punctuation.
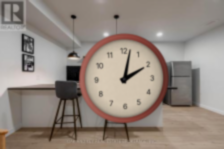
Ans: {"hour": 2, "minute": 2}
